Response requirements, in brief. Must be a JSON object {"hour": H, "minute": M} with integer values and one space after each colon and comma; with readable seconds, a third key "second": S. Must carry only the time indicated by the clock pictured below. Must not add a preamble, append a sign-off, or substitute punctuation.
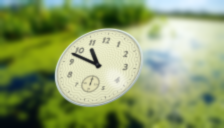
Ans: {"hour": 10, "minute": 48}
